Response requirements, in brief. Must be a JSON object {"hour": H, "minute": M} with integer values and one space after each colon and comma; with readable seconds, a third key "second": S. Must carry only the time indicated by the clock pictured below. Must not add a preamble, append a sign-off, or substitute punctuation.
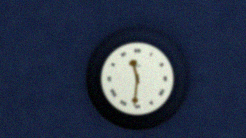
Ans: {"hour": 11, "minute": 31}
